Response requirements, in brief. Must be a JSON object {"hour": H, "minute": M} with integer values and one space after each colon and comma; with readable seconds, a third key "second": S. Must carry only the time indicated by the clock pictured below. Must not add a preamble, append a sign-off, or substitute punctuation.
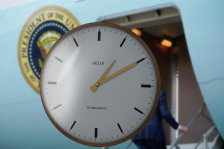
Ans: {"hour": 1, "minute": 10}
